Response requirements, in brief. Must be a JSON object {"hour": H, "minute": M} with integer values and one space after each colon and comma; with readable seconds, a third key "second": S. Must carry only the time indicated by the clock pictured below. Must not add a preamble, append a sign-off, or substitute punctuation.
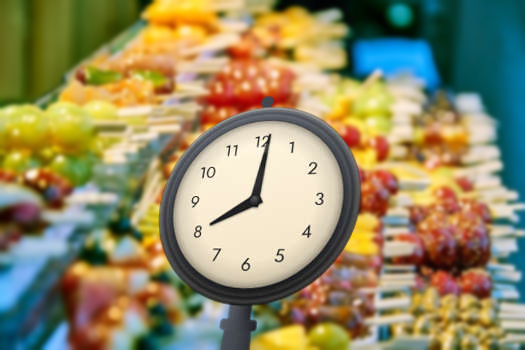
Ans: {"hour": 8, "minute": 1}
